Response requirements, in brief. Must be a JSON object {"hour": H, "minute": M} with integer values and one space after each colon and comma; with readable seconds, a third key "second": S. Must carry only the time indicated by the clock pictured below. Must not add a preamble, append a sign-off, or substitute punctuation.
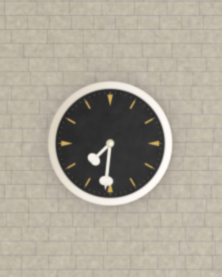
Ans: {"hour": 7, "minute": 31}
